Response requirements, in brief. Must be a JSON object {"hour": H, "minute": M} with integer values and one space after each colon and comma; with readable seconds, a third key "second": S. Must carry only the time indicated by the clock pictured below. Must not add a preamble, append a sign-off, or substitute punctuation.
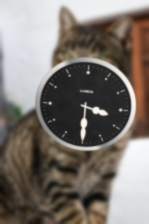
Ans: {"hour": 3, "minute": 30}
